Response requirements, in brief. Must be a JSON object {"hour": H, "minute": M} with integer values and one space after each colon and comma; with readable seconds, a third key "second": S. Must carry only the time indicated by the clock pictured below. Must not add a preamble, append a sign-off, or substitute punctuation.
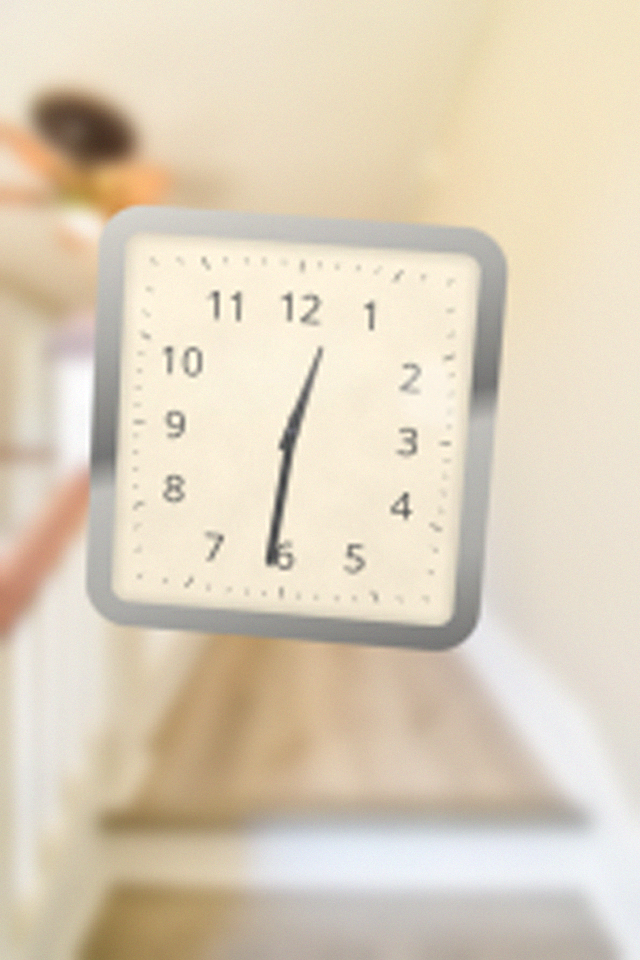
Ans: {"hour": 12, "minute": 31}
